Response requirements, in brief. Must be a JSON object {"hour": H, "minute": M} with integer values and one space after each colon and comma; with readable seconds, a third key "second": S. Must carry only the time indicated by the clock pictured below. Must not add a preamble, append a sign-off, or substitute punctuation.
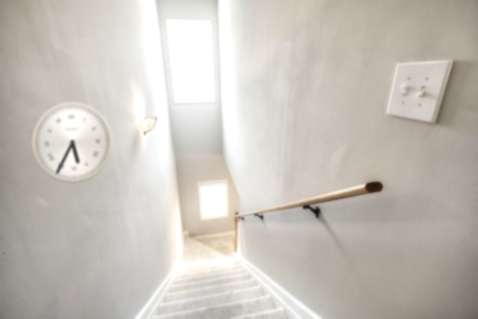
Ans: {"hour": 5, "minute": 35}
